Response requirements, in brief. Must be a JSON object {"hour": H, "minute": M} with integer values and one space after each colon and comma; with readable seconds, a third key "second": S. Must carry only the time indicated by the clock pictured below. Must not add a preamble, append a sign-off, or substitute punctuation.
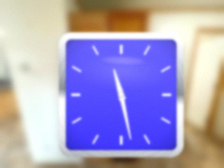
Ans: {"hour": 11, "minute": 28}
